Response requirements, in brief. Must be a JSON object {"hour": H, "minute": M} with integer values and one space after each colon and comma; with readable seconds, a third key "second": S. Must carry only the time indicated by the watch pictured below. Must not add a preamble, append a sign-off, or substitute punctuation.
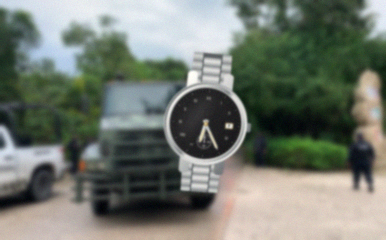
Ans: {"hour": 6, "minute": 25}
